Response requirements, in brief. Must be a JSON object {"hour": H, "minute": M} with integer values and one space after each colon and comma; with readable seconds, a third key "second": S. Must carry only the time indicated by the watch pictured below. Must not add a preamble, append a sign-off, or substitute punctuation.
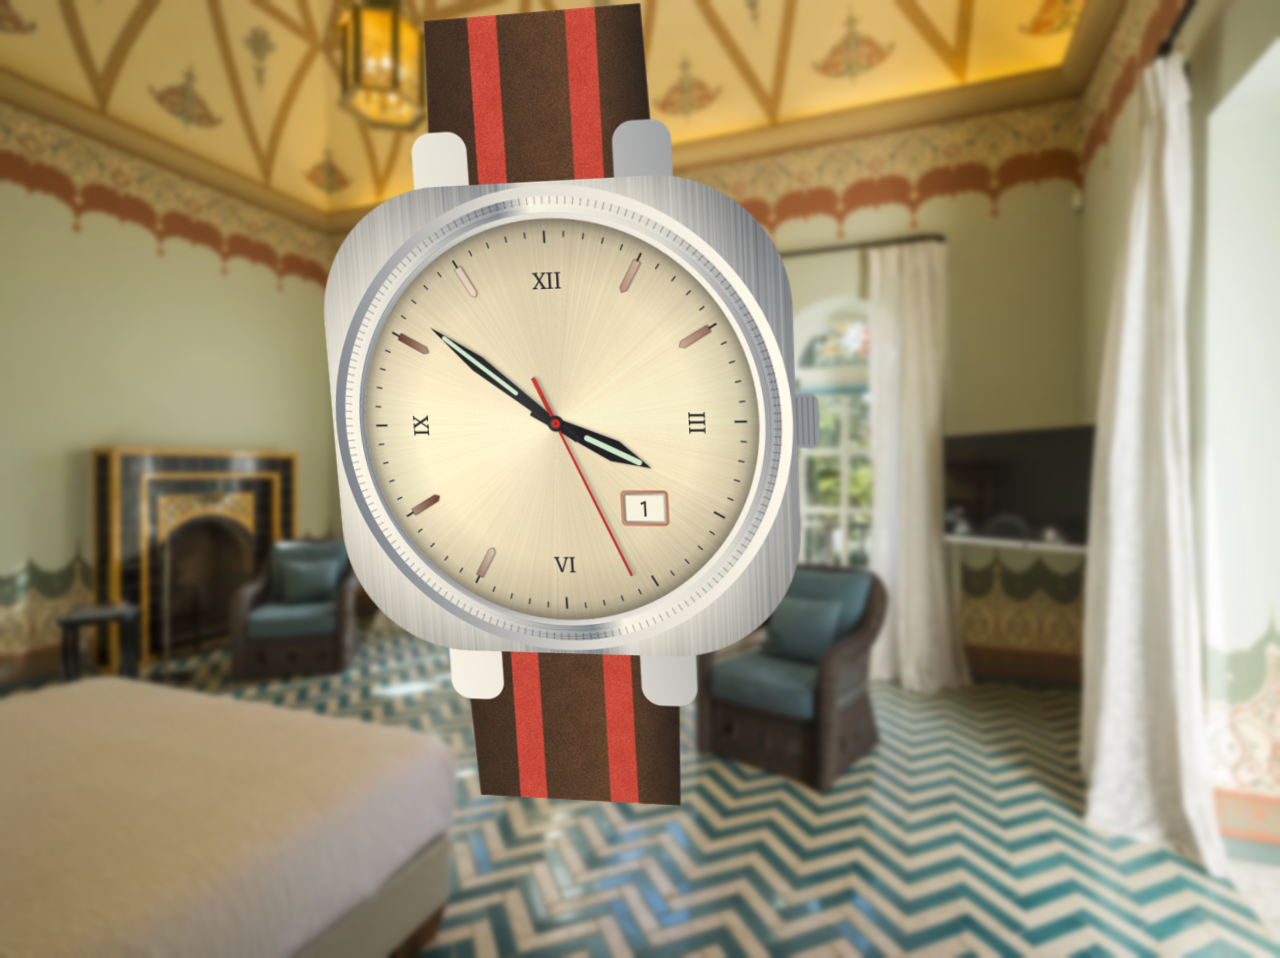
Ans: {"hour": 3, "minute": 51, "second": 26}
